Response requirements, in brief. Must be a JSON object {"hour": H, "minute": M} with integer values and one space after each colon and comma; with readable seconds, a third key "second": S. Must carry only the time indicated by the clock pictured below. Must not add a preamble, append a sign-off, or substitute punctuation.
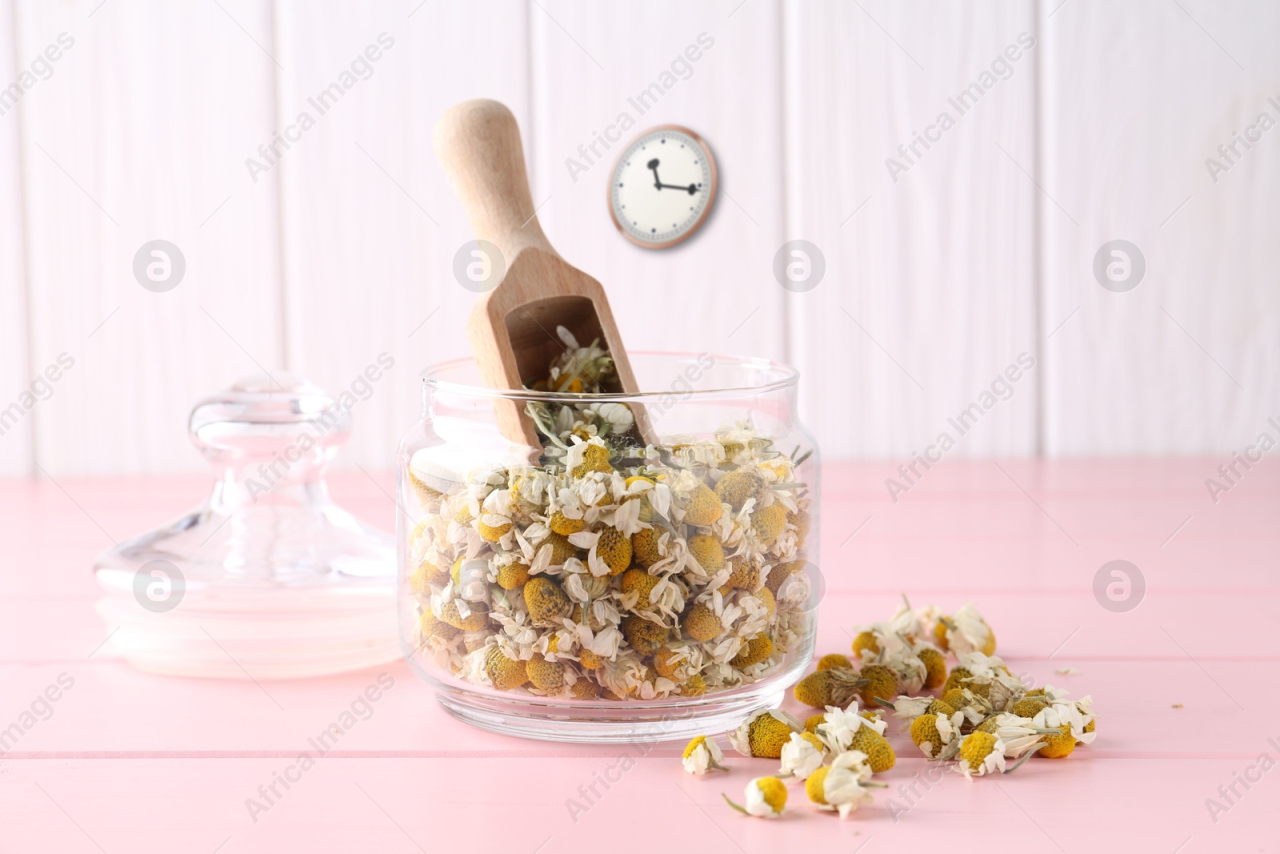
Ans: {"hour": 11, "minute": 16}
